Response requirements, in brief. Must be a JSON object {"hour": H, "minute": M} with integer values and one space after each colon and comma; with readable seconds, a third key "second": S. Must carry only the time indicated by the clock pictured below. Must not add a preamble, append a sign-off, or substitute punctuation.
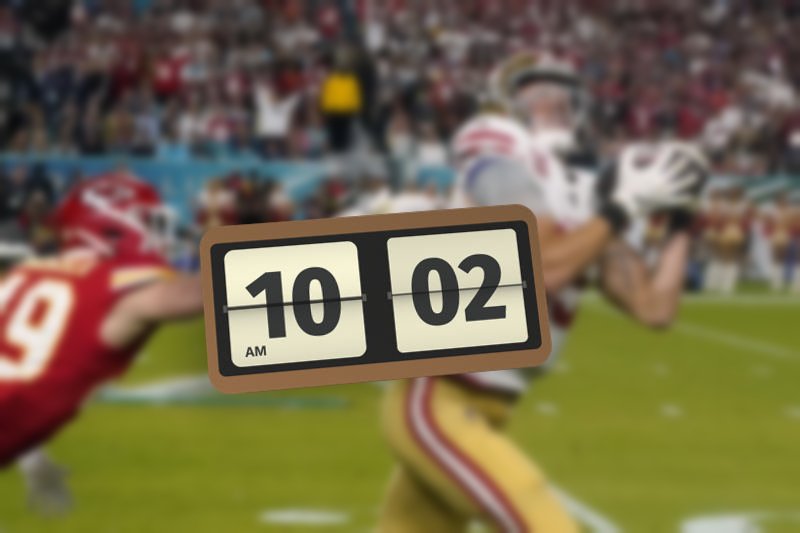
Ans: {"hour": 10, "minute": 2}
